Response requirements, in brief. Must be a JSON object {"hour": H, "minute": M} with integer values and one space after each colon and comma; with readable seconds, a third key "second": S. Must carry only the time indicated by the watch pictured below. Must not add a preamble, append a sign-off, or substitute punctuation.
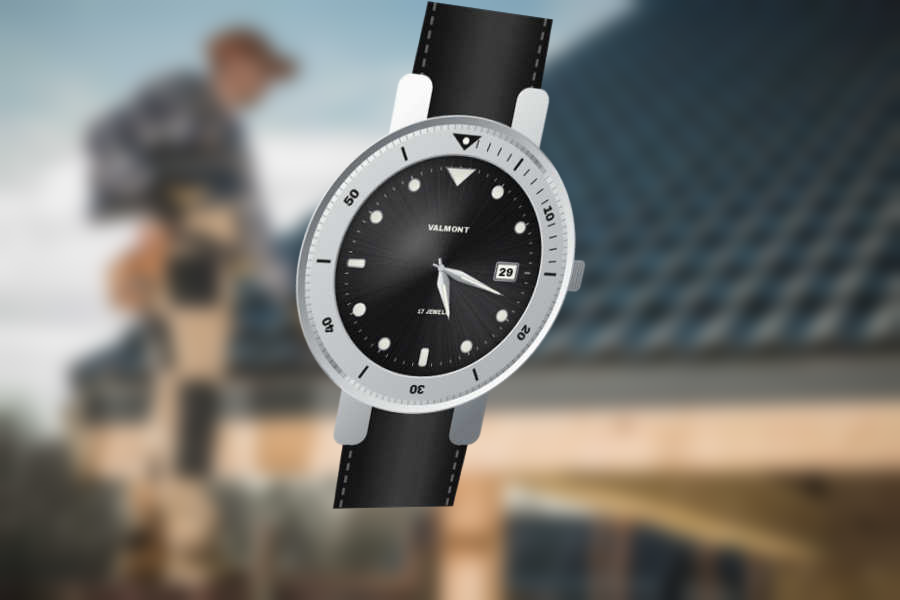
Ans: {"hour": 5, "minute": 18}
